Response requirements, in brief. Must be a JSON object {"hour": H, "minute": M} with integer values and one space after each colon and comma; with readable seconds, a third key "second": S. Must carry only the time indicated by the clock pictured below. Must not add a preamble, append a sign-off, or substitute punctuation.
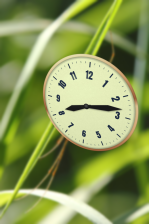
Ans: {"hour": 8, "minute": 13}
